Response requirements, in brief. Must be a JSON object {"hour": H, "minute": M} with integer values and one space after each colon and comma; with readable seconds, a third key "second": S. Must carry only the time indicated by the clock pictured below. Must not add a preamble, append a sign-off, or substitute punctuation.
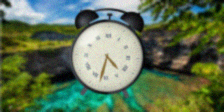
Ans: {"hour": 4, "minute": 32}
